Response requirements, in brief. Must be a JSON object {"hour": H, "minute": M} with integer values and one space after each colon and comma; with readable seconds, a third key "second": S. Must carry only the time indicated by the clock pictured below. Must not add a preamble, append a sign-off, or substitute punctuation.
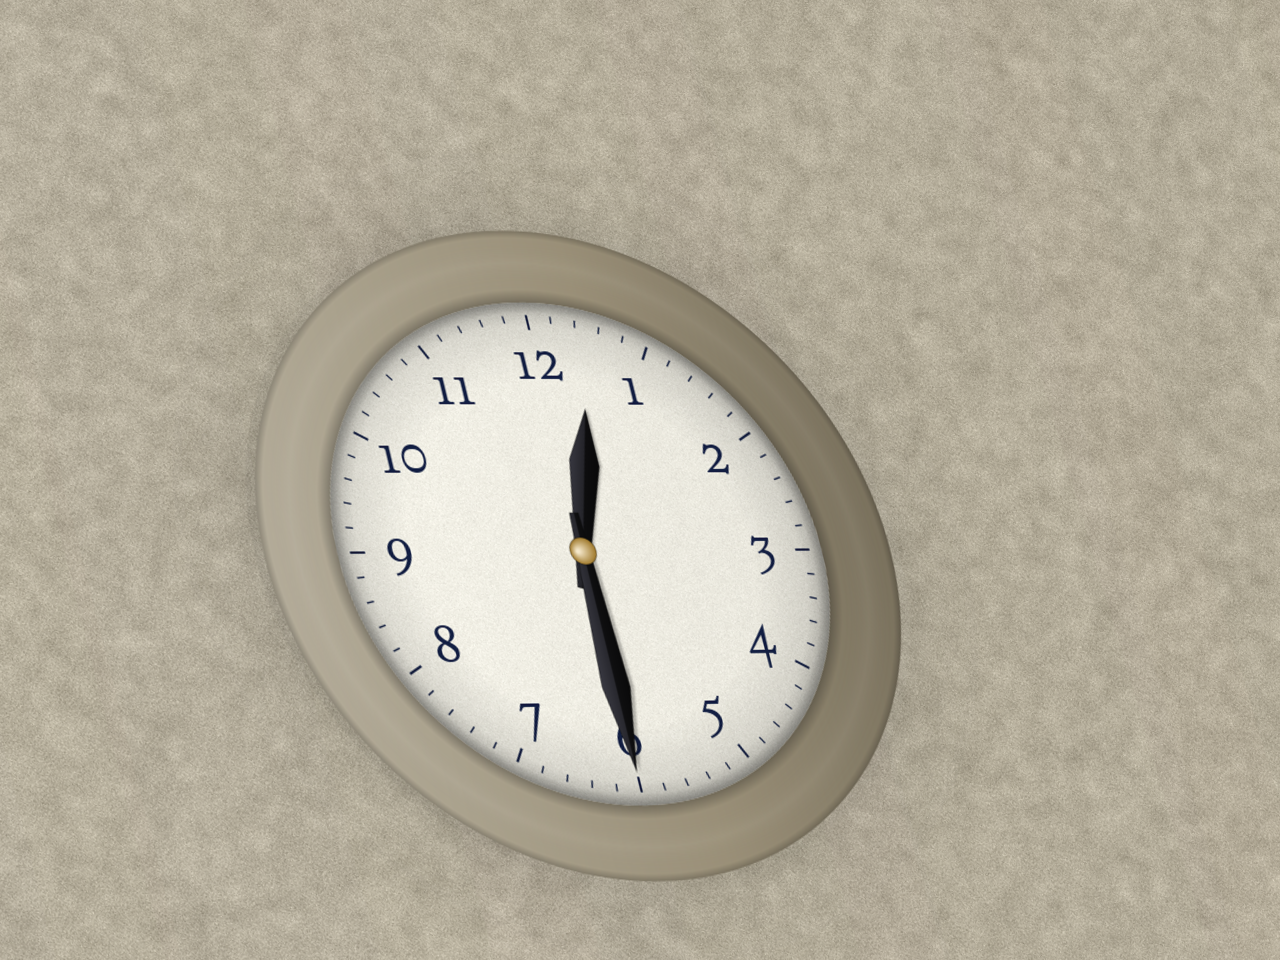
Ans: {"hour": 12, "minute": 30}
